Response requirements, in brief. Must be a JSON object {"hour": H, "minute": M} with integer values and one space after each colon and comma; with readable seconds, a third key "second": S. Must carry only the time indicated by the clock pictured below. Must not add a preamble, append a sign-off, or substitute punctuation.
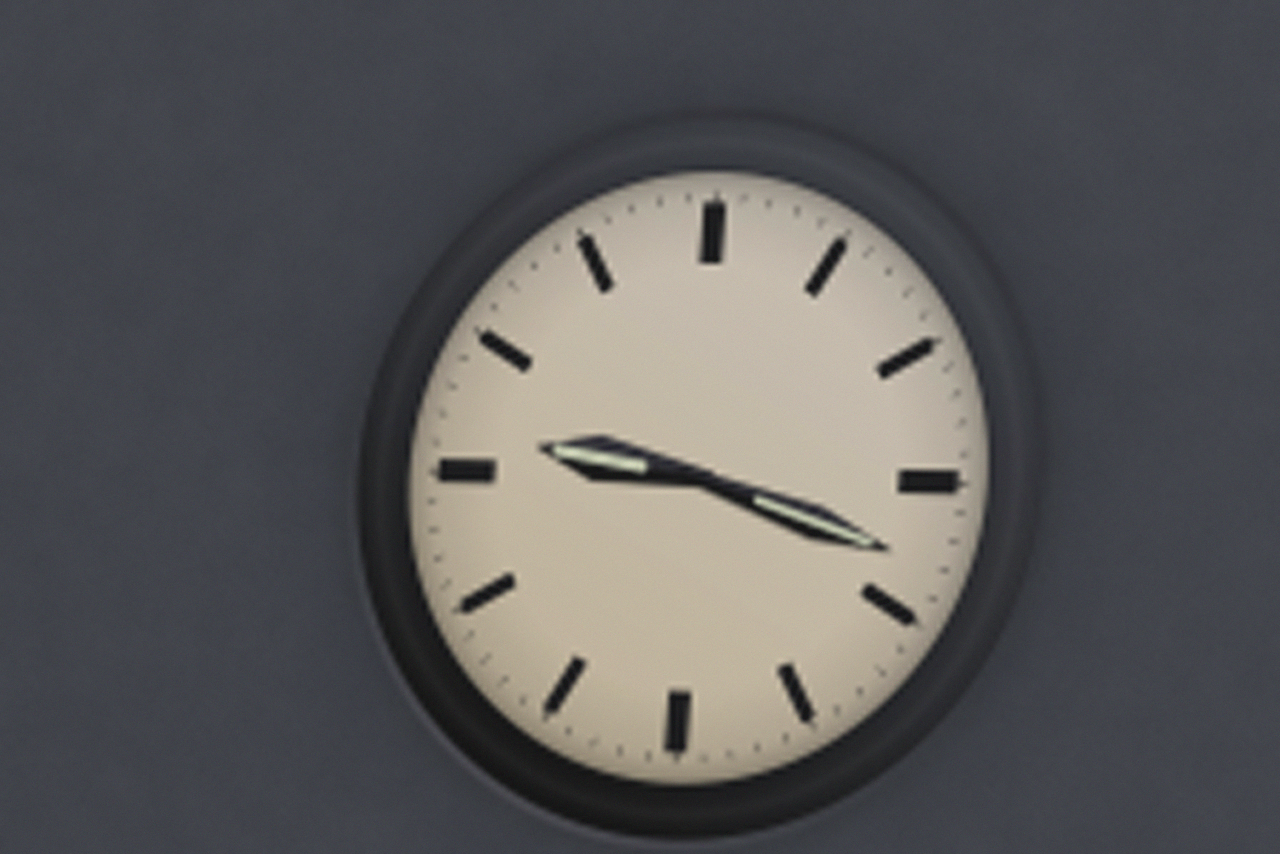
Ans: {"hour": 9, "minute": 18}
